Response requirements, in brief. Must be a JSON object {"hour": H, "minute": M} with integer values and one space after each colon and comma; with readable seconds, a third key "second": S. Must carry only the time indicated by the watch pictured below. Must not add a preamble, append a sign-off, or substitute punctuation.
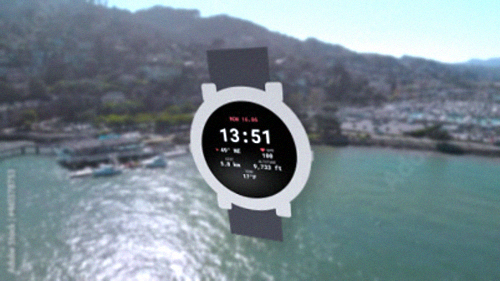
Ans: {"hour": 13, "minute": 51}
